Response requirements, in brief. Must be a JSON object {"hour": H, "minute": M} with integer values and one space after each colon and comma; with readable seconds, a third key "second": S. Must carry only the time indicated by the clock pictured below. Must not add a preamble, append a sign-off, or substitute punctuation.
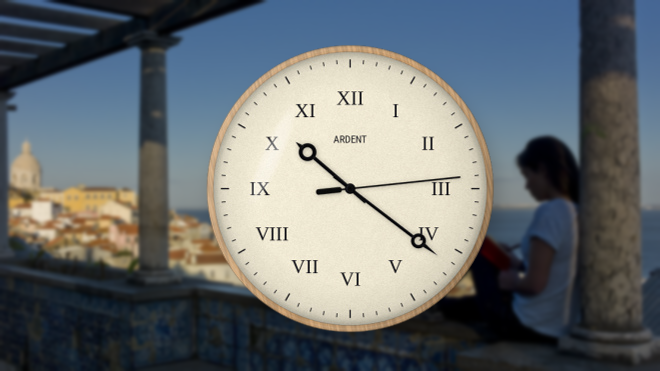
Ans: {"hour": 10, "minute": 21, "second": 14}
